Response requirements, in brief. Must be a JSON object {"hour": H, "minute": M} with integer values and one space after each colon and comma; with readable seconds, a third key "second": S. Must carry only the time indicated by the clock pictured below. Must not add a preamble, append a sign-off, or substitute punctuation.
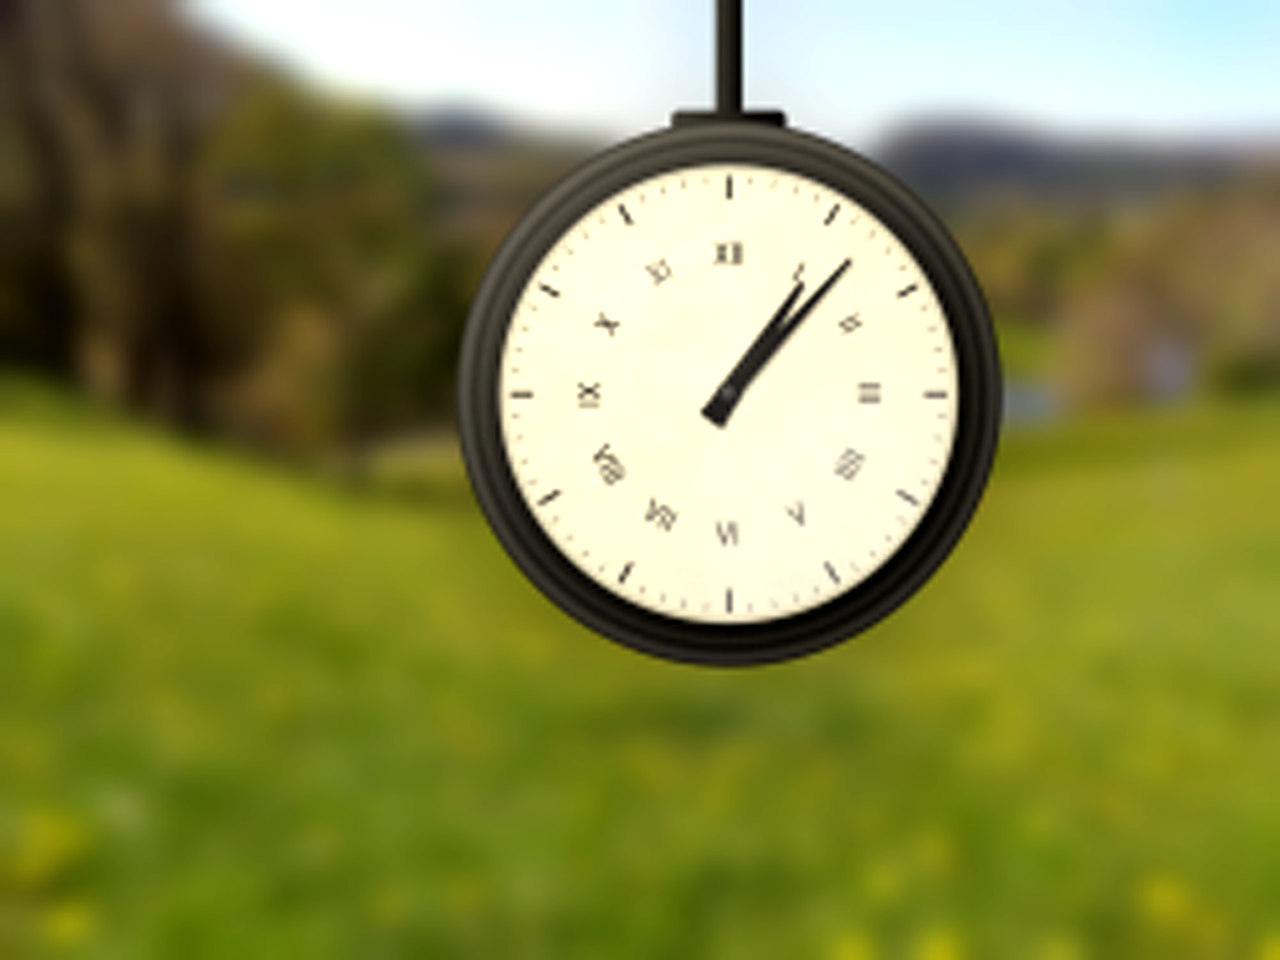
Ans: {"hour": 1, "minute": 7}
